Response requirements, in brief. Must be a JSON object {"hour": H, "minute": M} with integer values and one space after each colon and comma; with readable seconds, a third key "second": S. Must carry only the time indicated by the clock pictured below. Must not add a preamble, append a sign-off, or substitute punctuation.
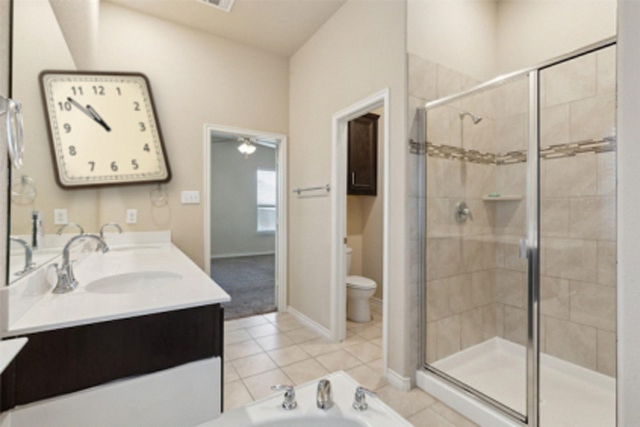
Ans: {"hour": 10, "minute": 52}
